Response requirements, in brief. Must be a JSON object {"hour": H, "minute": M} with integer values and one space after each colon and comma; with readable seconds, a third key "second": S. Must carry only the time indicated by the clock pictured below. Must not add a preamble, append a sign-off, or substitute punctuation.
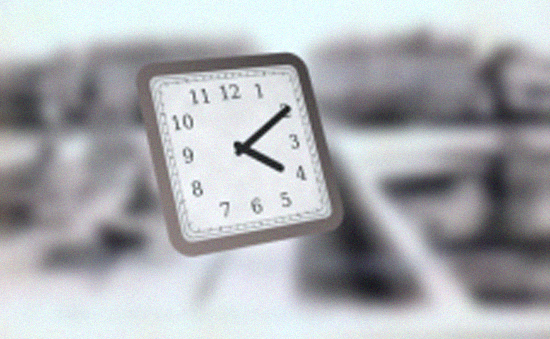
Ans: {"hour": 4, "minute": 10}
